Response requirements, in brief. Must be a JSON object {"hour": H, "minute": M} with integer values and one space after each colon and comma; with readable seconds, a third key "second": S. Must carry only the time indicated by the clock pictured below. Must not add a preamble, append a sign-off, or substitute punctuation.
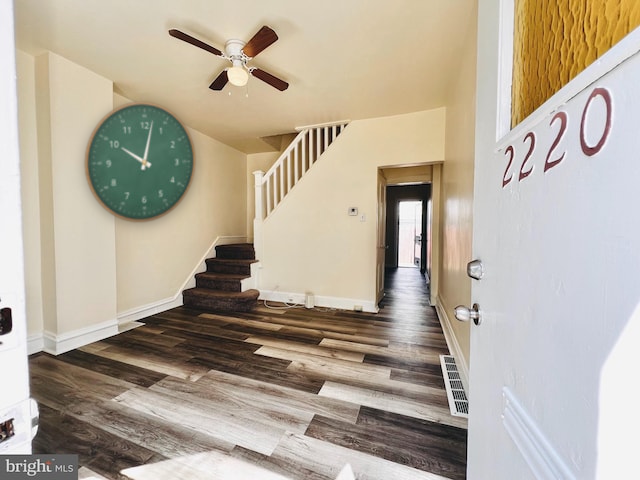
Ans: {"hour": 10, "minute": 2}
